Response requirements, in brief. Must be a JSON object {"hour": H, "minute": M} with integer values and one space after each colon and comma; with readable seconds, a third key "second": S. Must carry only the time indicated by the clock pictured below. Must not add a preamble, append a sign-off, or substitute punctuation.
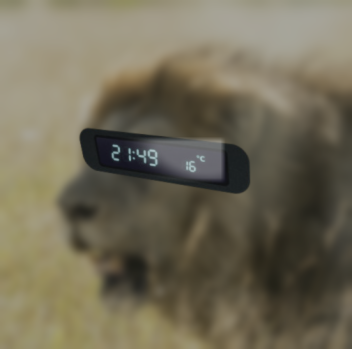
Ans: {"hour": 21, "minute": 49}
